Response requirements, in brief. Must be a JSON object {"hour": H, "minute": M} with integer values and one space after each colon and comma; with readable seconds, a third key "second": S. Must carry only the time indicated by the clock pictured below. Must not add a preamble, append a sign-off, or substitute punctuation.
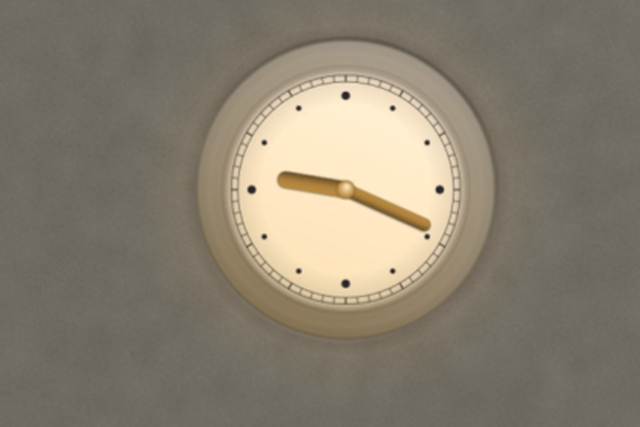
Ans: {"hour": 9, "minute": 19}
